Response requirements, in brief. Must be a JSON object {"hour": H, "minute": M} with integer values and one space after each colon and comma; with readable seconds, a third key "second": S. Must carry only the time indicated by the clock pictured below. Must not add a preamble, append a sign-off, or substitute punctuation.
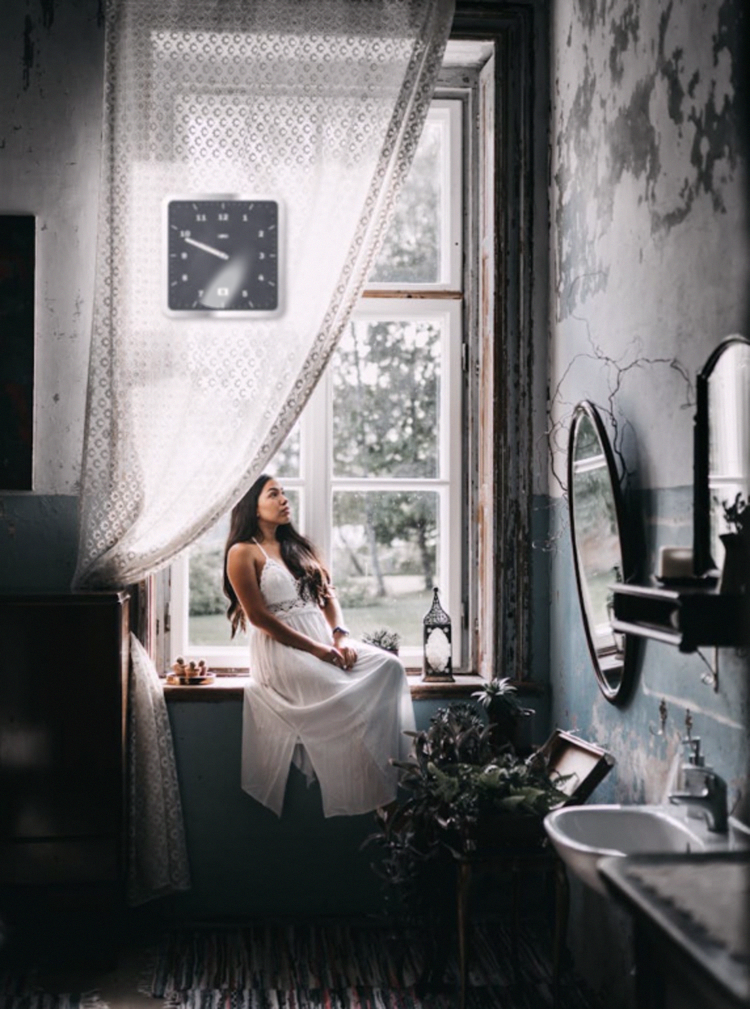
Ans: {"hour": 9, "minute": 49}
